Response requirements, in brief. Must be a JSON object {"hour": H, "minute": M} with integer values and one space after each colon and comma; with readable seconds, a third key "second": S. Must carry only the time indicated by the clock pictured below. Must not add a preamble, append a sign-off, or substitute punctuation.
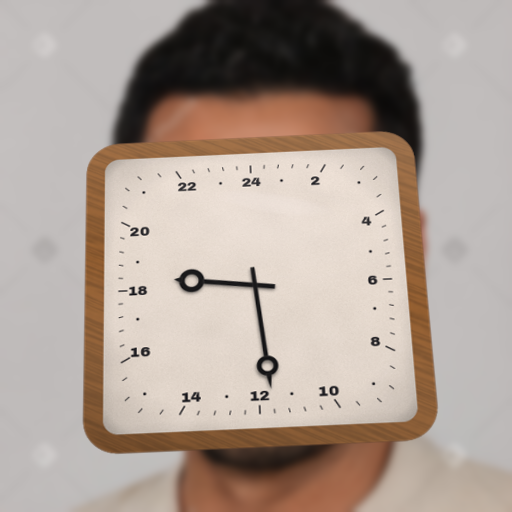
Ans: {"hour": 18, "minute": 29}
